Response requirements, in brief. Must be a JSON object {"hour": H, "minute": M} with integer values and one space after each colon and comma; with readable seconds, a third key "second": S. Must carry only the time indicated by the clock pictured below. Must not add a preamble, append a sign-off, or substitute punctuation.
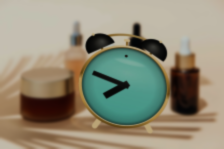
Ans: {"hour": 7, "minute": 48}
